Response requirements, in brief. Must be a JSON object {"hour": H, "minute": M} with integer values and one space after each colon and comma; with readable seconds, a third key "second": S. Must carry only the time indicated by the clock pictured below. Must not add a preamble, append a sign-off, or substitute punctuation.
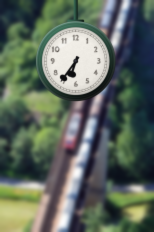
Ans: {"hour": 6, "minute": 36}
